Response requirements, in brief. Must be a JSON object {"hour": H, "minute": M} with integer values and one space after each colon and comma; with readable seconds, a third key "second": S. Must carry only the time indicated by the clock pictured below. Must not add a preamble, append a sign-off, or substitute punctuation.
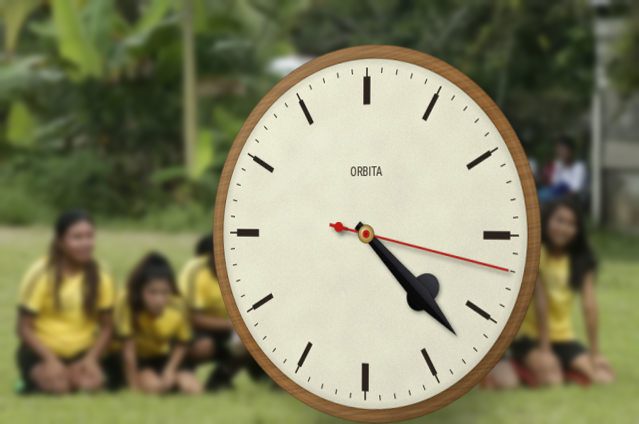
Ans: {"hour": 4, "minute": 22, "second": 17}
